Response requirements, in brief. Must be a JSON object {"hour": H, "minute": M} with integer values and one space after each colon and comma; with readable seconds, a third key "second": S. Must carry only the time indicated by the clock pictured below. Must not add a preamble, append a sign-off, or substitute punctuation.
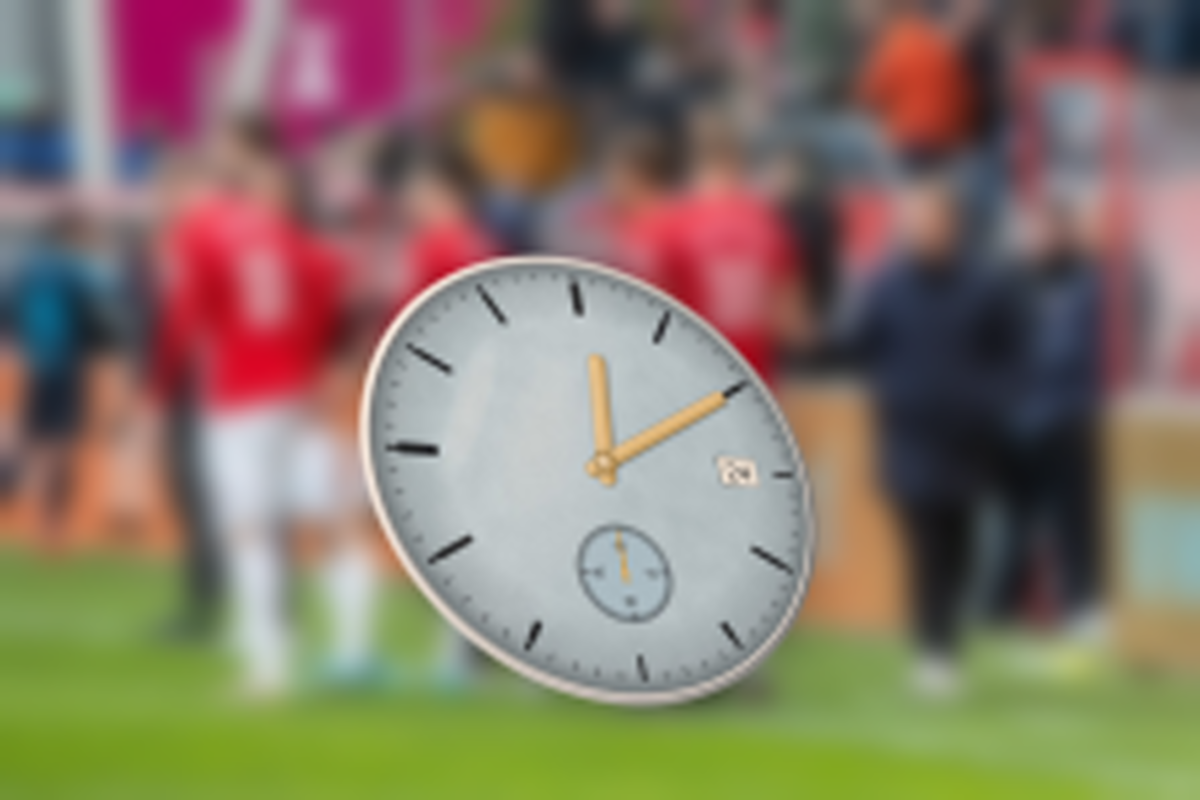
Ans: {"hour": 12, "minute": 10}
